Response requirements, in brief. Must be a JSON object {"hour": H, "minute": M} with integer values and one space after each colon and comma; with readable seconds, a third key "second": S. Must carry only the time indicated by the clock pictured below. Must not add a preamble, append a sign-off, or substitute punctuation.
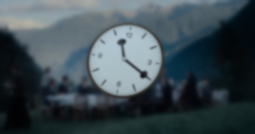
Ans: {"hour": 11, "minute": 20}
